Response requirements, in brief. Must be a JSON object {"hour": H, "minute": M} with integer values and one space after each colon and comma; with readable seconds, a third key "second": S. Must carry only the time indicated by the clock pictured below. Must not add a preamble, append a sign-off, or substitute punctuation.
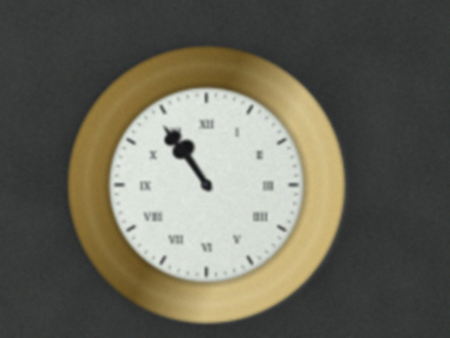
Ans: {"hour": 10, "minute": 54}
